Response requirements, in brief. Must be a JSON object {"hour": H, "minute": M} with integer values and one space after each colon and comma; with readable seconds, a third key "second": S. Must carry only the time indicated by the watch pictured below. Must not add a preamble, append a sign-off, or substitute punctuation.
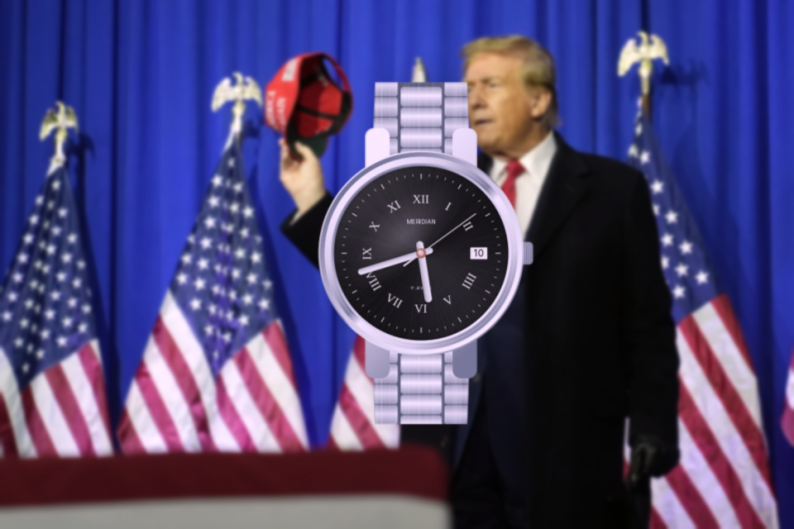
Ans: {"hour": 5, "minute": 42, "second": 9}
